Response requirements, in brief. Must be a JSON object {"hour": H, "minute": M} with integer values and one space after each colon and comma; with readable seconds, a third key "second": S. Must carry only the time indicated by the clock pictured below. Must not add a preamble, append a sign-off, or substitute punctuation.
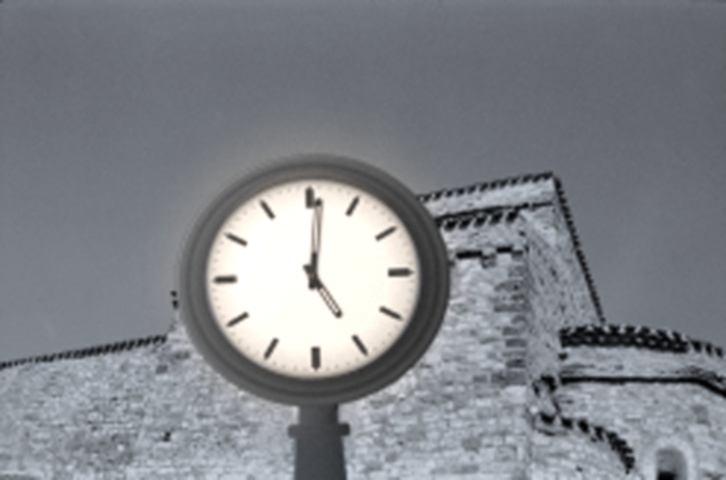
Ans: {"hour": 5, "minute": 1}
